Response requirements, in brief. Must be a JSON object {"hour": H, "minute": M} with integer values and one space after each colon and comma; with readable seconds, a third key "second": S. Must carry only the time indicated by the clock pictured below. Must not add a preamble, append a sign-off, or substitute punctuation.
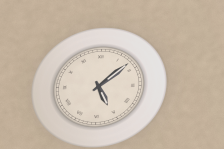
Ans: {"hour": 5, "minute": 8}
